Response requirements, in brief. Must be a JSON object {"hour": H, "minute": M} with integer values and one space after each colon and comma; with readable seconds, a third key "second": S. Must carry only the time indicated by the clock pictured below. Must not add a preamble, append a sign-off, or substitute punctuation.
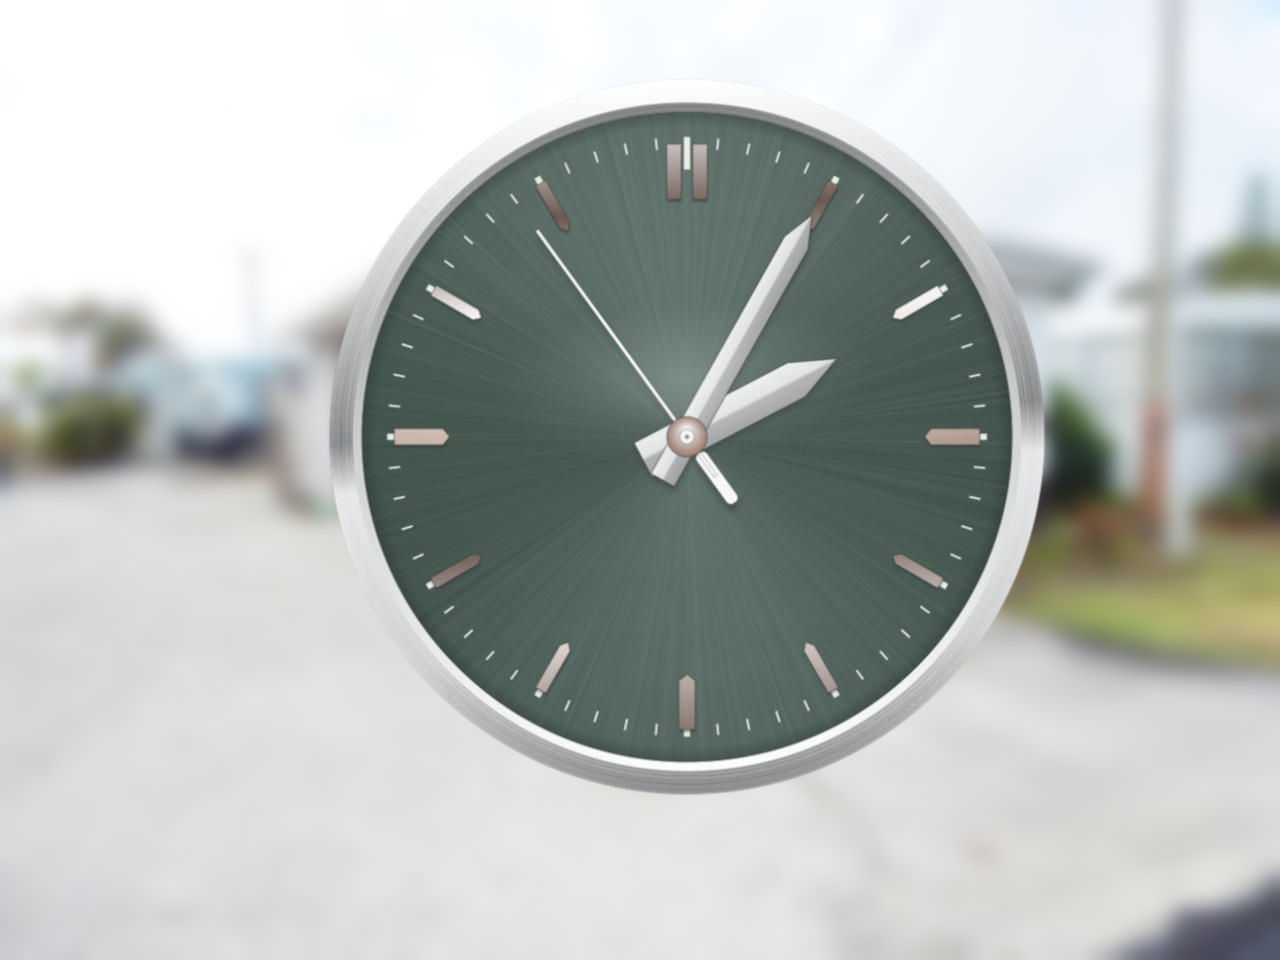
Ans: {"hour": 2, "minute": 4, "second": 54}
